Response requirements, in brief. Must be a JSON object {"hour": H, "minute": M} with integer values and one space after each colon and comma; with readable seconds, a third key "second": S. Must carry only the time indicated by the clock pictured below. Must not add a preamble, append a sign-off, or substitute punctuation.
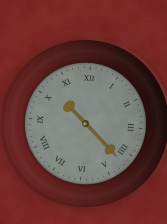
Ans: {"hour": 10, "minute": 22}
